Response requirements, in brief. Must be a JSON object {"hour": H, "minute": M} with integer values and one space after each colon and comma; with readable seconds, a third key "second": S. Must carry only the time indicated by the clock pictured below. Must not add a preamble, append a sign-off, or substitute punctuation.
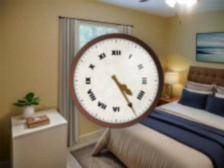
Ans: {"hour": 4, "minute": 25}
